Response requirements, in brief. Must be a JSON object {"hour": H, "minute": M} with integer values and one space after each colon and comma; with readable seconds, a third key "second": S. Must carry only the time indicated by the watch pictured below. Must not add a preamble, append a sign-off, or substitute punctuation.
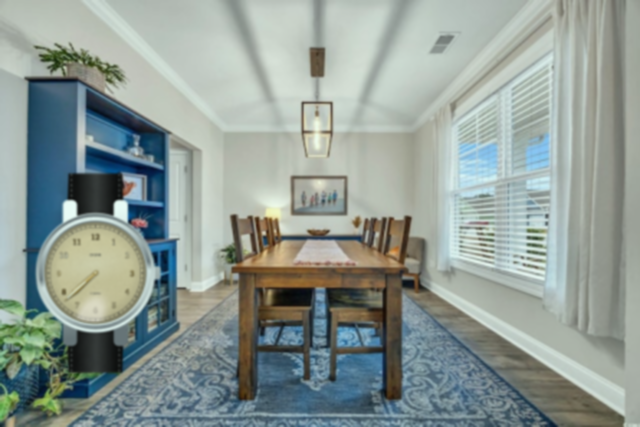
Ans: {"hour": 7, "minute": 38}
